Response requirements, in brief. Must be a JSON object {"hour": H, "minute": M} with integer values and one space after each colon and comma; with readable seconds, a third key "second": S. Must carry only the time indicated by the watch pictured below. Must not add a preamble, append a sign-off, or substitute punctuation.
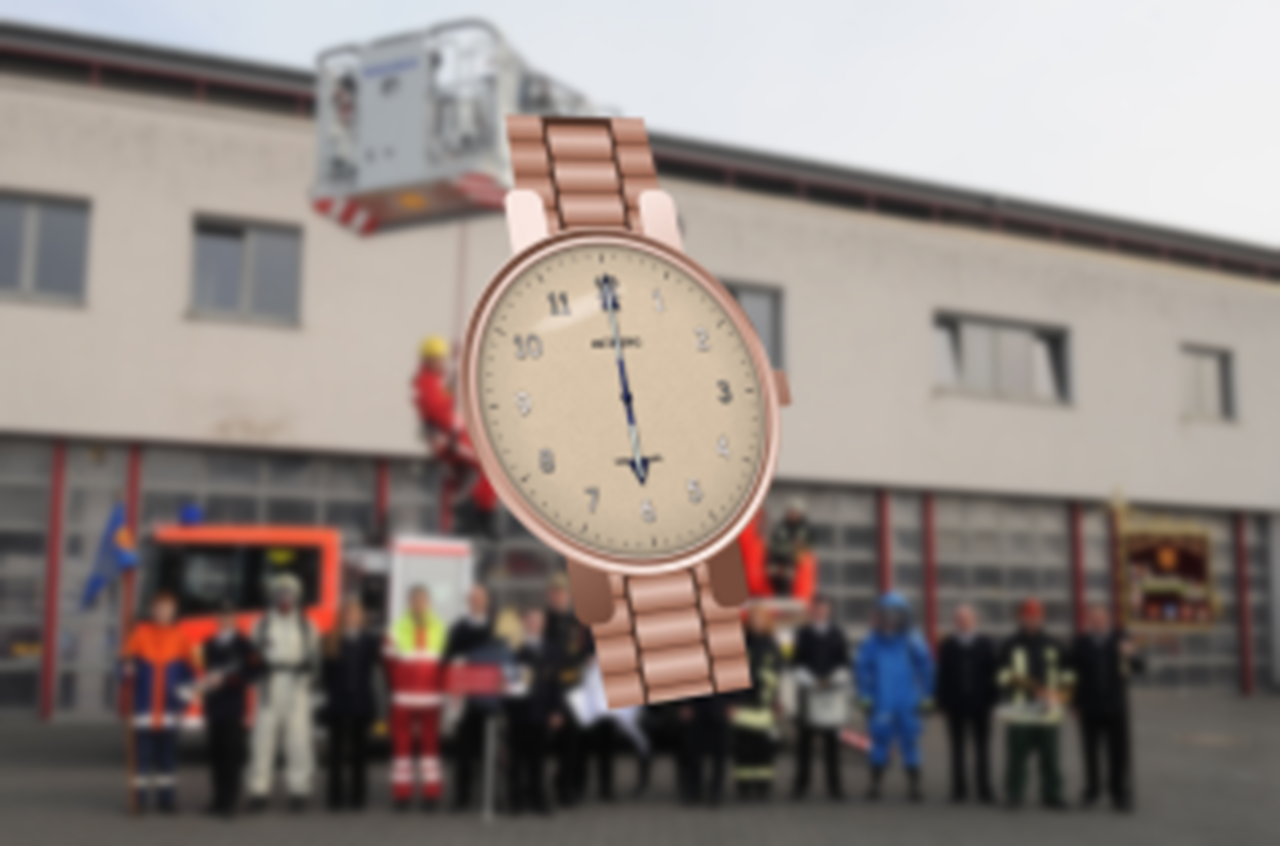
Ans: {"hour": 6, "minute": 0}
